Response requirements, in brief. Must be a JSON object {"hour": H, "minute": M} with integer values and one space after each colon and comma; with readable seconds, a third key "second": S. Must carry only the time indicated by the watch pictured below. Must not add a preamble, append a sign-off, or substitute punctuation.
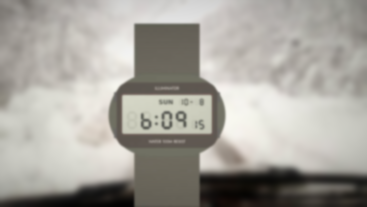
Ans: {"hour": 6, "minute": 9}
